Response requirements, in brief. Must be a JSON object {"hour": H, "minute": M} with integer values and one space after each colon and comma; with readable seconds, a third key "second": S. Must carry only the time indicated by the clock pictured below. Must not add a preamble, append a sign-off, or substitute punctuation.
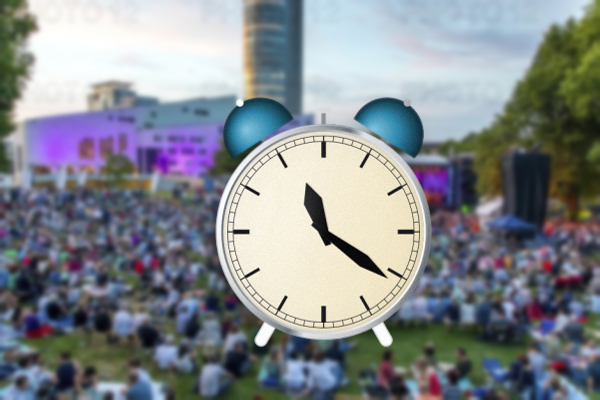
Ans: {"hour": 11, "minute": 21}
